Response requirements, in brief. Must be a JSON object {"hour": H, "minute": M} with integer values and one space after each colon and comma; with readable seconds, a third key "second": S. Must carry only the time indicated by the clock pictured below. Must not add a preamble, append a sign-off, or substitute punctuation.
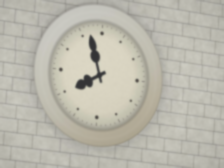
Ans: {"hour": 7, "minute": 57}
